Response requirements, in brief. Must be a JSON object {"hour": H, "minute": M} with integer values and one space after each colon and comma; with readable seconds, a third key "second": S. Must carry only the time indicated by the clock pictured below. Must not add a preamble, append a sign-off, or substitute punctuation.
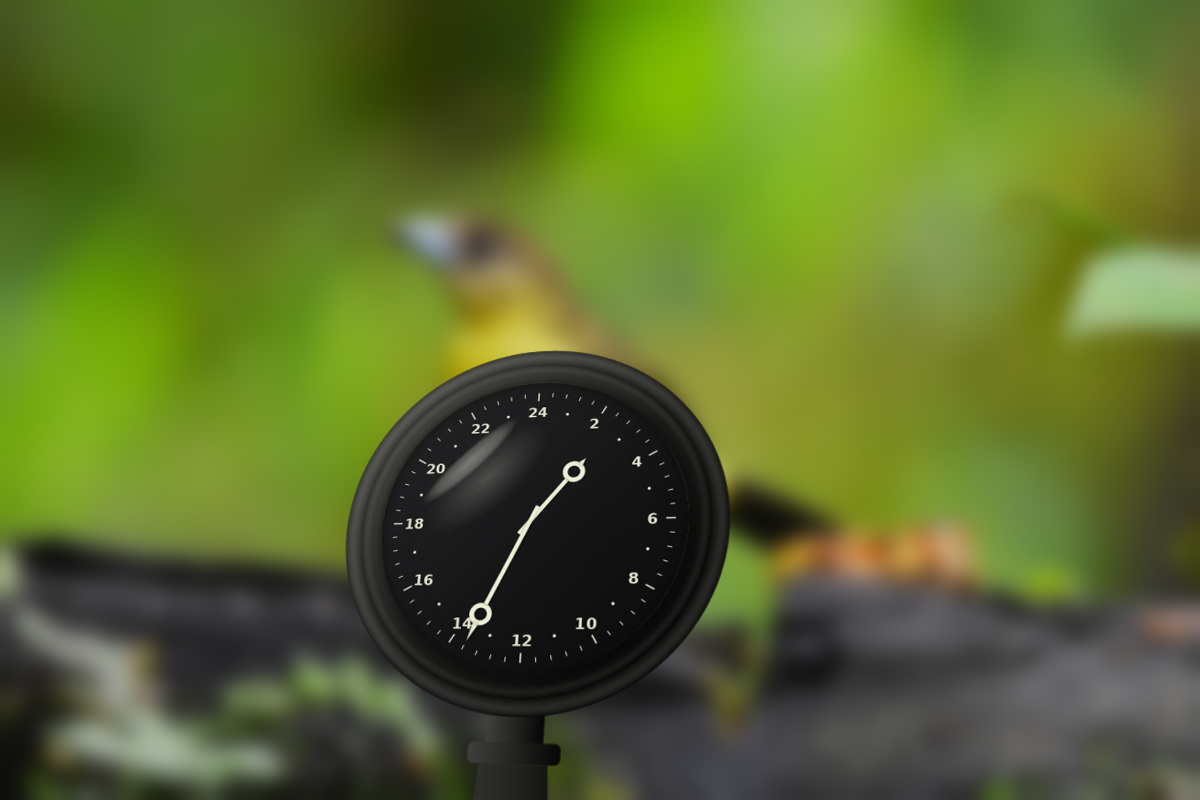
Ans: {"hour": 2, "minute": 34}
